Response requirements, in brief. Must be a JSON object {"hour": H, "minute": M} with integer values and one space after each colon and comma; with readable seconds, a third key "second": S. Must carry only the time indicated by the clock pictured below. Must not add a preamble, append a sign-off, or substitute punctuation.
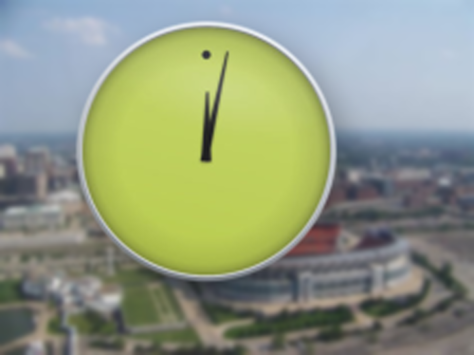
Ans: {"hour": 12, "minute": 2}
